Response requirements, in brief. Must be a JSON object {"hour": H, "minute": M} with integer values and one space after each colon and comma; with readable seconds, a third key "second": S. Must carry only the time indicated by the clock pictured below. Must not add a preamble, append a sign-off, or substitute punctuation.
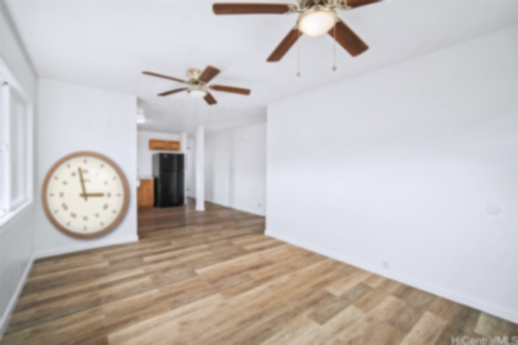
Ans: {"hour": 2, "minute": 58}
